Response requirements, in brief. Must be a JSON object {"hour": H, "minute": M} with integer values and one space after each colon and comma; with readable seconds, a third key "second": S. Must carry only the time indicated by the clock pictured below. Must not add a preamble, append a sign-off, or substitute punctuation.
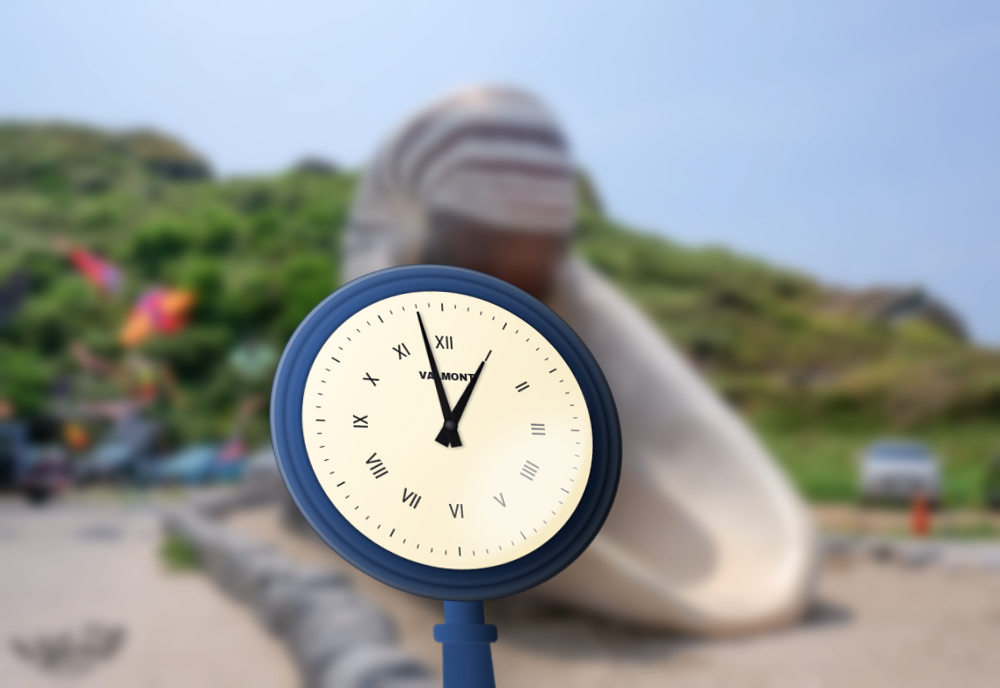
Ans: {"hour": 12, "minute": 58}
